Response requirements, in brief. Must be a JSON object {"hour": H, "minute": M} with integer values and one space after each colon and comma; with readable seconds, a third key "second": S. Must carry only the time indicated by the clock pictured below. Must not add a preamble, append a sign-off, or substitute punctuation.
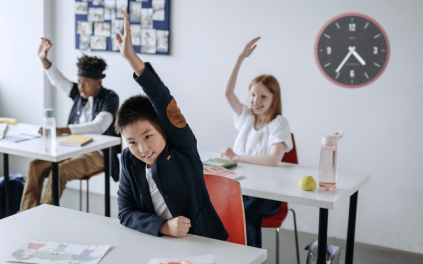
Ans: {"hour": 4, "minute": 36}
